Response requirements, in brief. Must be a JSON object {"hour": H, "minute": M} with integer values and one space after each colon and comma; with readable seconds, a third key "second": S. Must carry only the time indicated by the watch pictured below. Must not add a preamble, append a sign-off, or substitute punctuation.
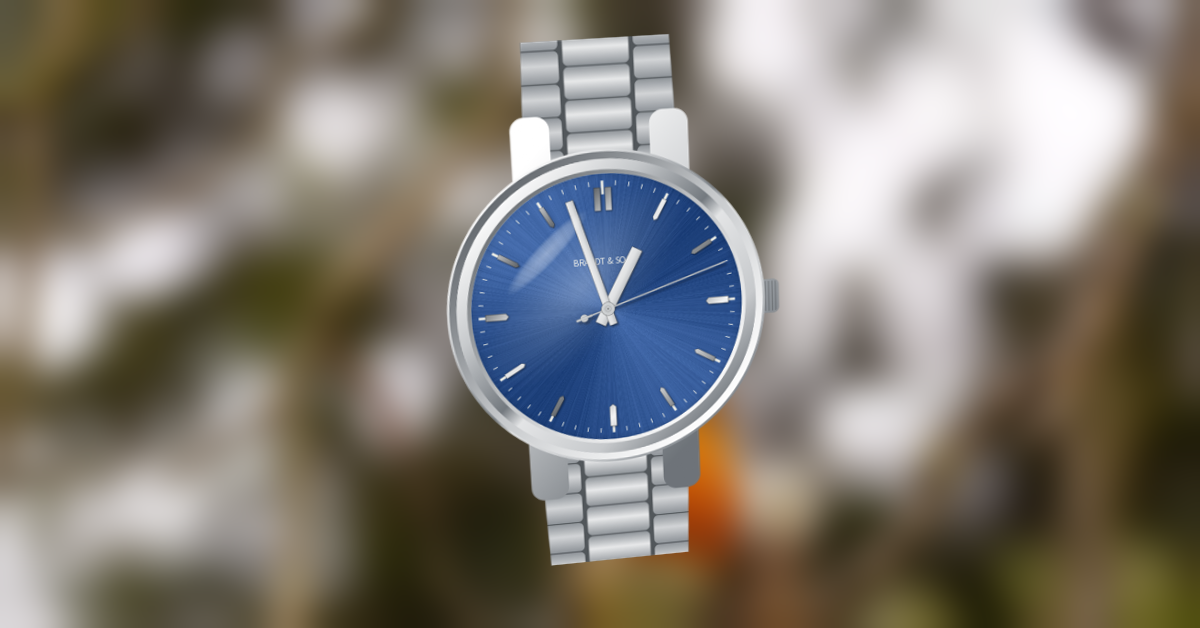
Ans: {"hour": 12, "minute": 57, "second": 12}
